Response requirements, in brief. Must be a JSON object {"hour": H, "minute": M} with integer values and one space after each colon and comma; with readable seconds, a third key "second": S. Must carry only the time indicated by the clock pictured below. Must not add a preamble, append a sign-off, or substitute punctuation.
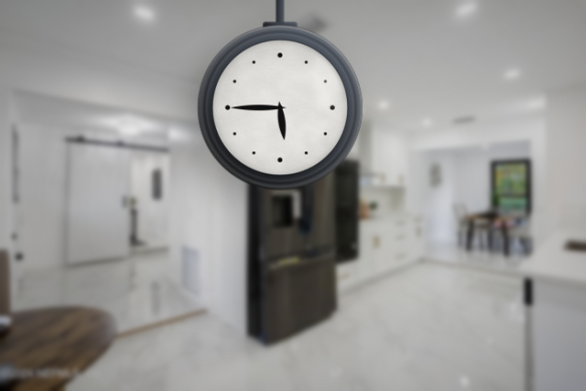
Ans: {"hour": 5, "minute": 45}
